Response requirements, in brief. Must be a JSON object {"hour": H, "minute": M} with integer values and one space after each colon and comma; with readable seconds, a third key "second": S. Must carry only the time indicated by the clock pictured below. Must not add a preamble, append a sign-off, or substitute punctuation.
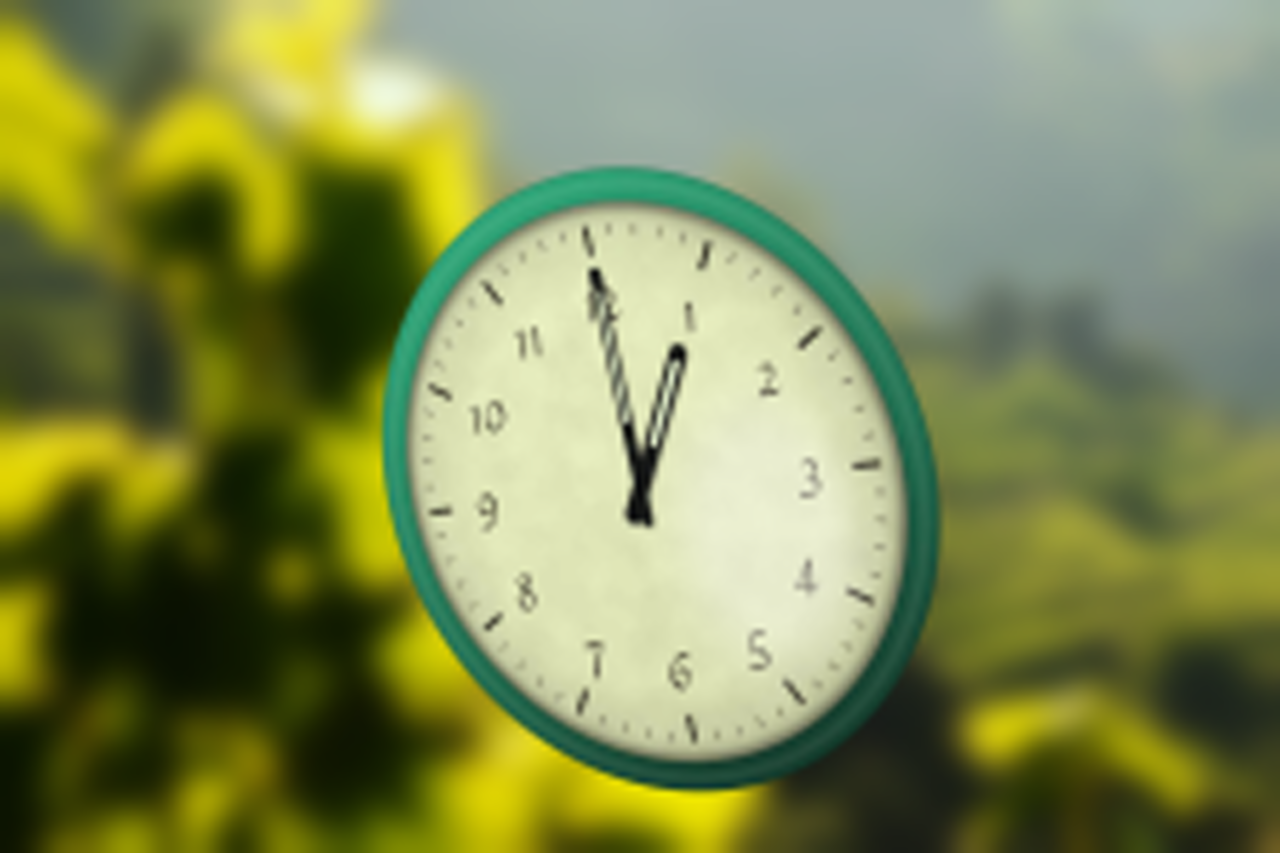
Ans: {"hour": 1, "minute": 0}
